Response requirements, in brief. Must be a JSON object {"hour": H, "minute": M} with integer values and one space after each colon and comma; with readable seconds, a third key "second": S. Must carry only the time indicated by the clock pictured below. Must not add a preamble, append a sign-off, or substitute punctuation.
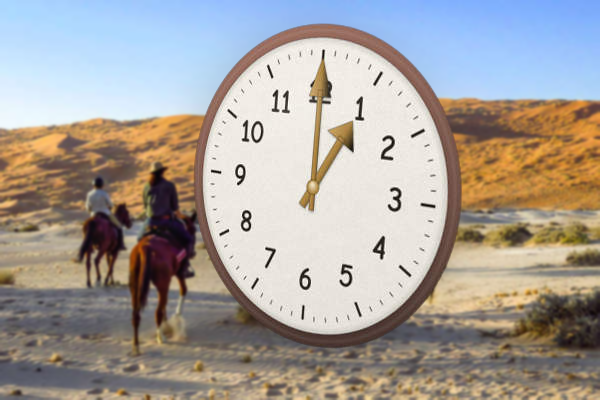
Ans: {"hour": 1, "minute": 0}
